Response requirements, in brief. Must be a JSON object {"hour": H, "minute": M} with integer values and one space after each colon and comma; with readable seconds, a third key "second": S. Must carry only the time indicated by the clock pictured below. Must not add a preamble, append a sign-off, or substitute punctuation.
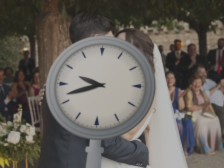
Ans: {"hour": 9, "minute": 42}
